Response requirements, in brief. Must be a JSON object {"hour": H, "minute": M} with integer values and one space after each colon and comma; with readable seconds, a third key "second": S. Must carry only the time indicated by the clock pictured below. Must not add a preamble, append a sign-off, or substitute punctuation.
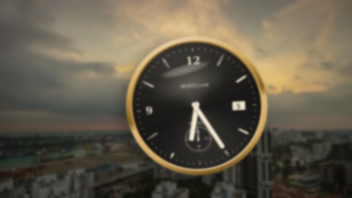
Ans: {"hour": 6, "minute": 25}
